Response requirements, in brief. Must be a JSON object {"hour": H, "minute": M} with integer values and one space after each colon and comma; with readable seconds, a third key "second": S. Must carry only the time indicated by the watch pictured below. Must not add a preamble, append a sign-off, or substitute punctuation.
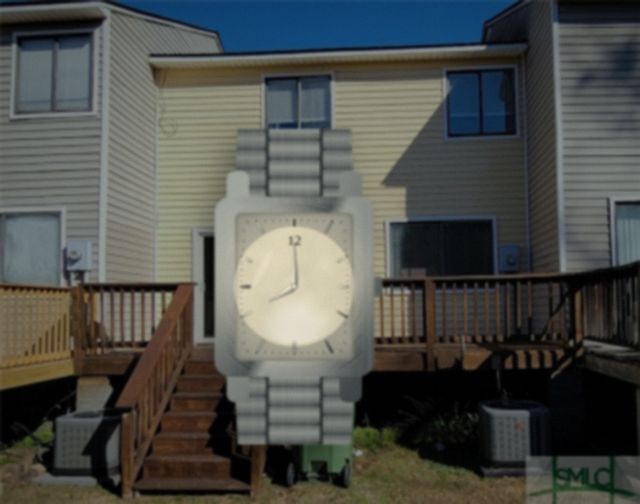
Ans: {"hour": 8, "minute": 0}
